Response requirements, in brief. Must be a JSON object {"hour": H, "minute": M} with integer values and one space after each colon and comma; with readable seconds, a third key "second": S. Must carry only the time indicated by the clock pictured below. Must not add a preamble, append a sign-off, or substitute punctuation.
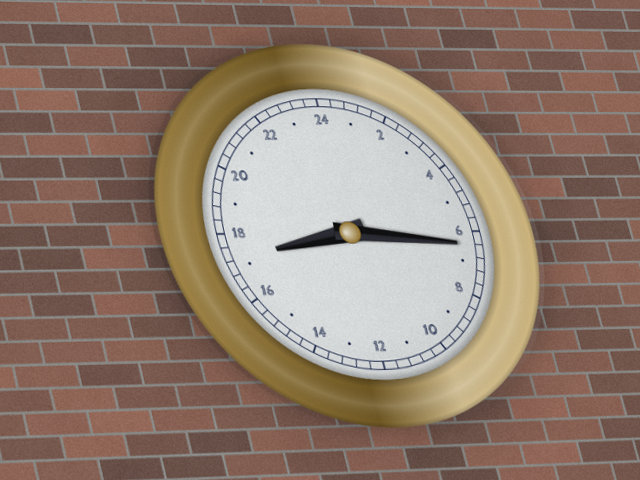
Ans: {"hour": 17, "minute": 16}
